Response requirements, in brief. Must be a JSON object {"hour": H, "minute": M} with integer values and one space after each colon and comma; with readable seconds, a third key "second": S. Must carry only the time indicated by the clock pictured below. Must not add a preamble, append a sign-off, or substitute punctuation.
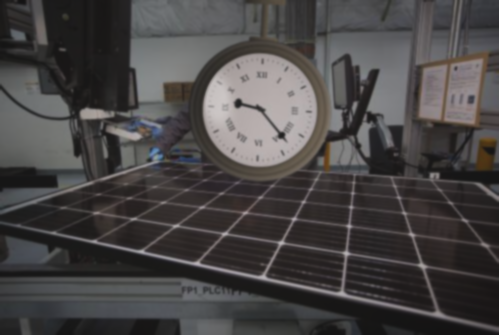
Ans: {"hour": 9, "minute": 23}
